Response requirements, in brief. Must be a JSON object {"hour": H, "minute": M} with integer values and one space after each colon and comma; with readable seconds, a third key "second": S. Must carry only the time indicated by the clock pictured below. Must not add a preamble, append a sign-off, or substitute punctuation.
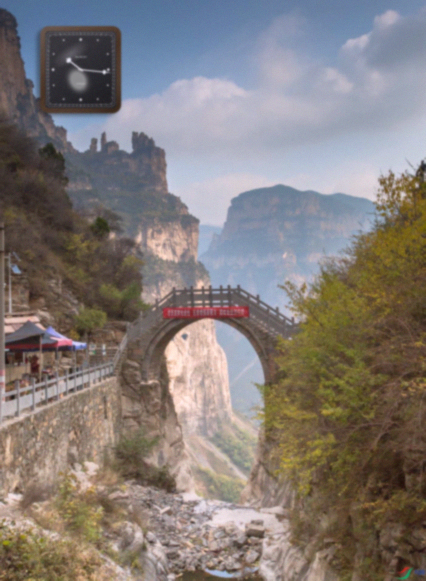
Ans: {"hour": 10, "minute": 16}
